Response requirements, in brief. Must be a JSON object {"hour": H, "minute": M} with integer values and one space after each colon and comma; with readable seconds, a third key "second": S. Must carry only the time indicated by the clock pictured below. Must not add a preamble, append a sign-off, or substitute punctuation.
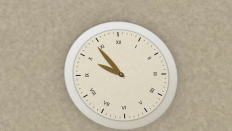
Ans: {"hour": 9, "minute": 54}
